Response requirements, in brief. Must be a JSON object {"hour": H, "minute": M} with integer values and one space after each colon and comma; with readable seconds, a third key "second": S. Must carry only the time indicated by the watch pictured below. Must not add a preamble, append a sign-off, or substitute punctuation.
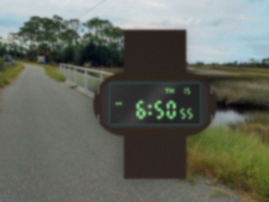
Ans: {"hour": 6, "minute": 50}
